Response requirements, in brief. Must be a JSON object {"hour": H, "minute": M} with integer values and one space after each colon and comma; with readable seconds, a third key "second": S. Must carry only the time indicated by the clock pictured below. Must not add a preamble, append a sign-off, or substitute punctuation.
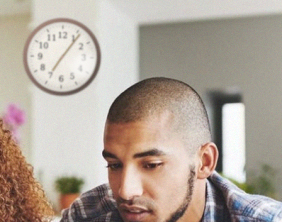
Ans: {"hour": 7, "minute": 6}
